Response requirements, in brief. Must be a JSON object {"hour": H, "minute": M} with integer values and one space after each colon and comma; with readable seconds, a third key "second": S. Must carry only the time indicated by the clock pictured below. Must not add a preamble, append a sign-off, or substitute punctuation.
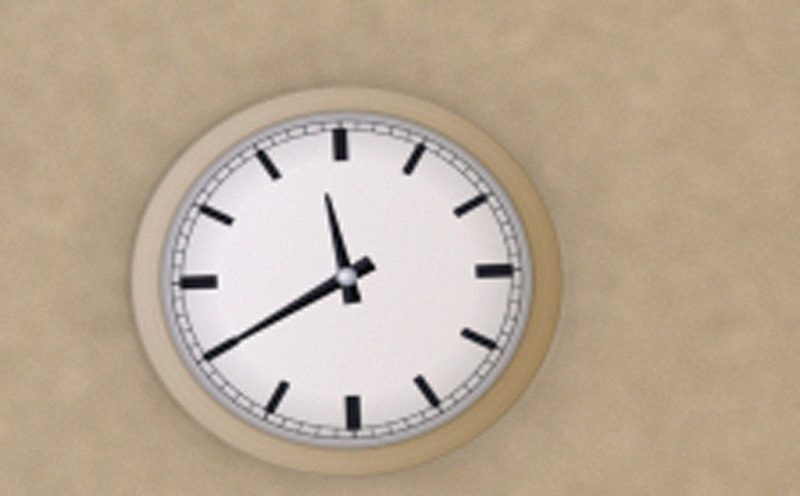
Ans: {"hour": 11, "minute": 40}
